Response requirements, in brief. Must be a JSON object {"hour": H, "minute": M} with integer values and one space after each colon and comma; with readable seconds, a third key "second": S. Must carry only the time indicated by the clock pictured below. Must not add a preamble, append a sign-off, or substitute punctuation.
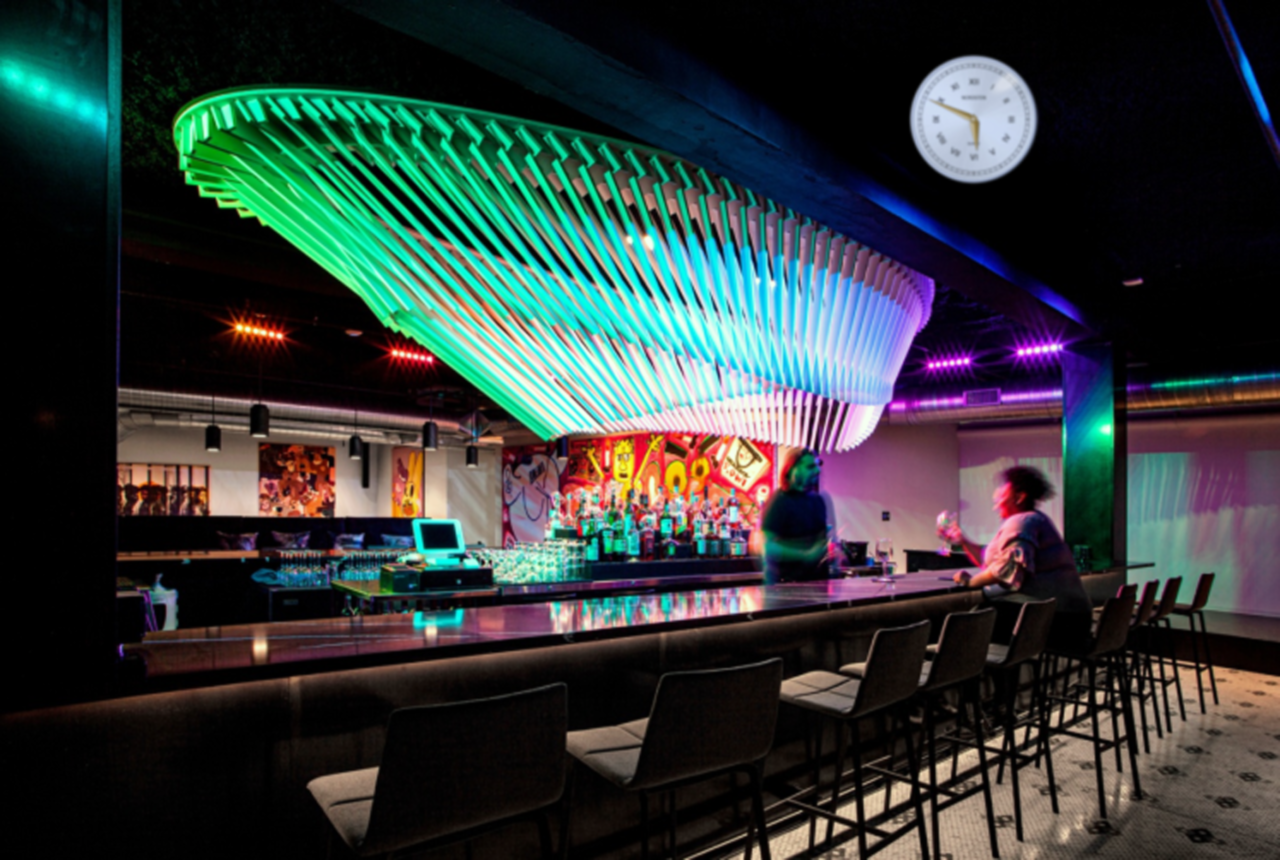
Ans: {"hour": 5, "minute": 49}
